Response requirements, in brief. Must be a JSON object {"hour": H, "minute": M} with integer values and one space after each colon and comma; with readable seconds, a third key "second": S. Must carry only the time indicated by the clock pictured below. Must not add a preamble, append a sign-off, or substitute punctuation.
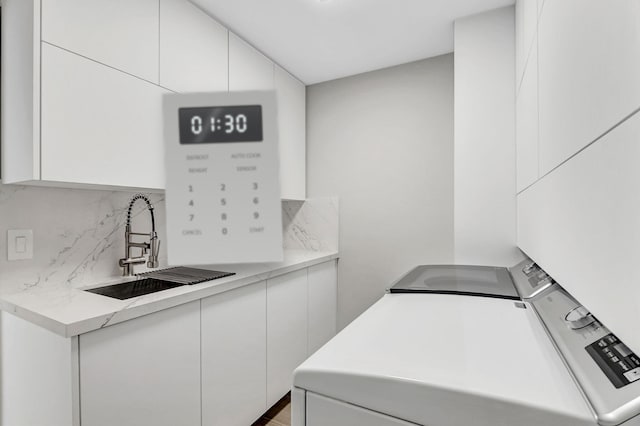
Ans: {"hour": 1, "minute": 30}
